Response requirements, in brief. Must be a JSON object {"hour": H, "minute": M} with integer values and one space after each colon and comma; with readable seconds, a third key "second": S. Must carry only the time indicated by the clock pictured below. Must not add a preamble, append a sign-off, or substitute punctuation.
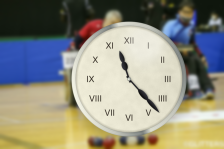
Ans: {"hour": 11, "minute": 23}
